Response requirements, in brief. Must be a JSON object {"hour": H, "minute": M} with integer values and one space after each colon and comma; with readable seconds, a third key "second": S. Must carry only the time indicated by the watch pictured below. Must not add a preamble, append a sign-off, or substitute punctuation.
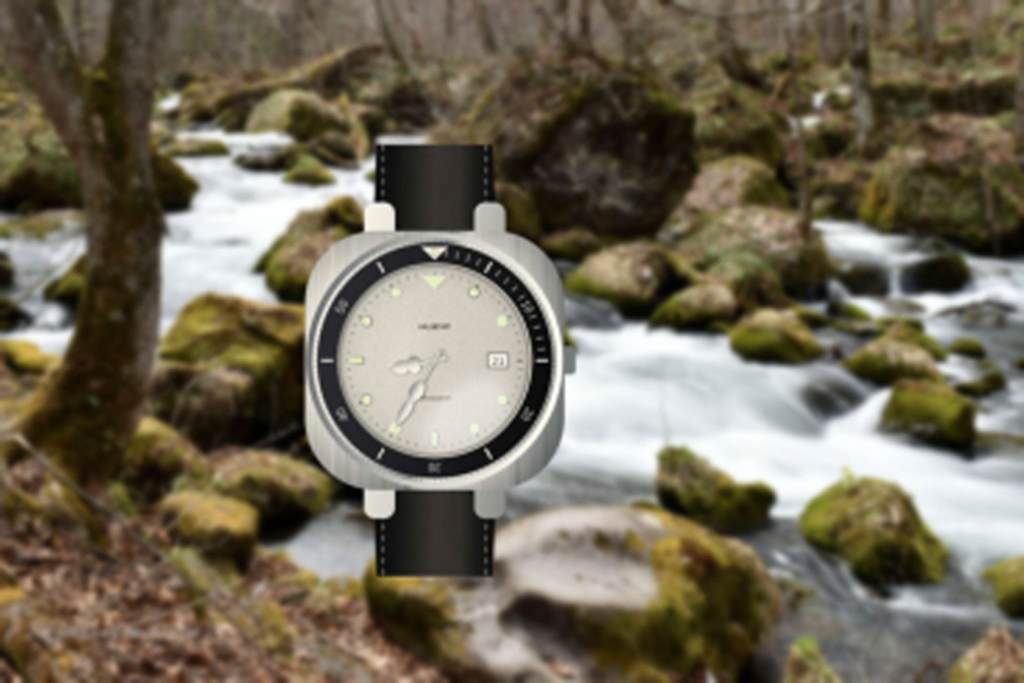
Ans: {"hour": 8, "minute": 35}
